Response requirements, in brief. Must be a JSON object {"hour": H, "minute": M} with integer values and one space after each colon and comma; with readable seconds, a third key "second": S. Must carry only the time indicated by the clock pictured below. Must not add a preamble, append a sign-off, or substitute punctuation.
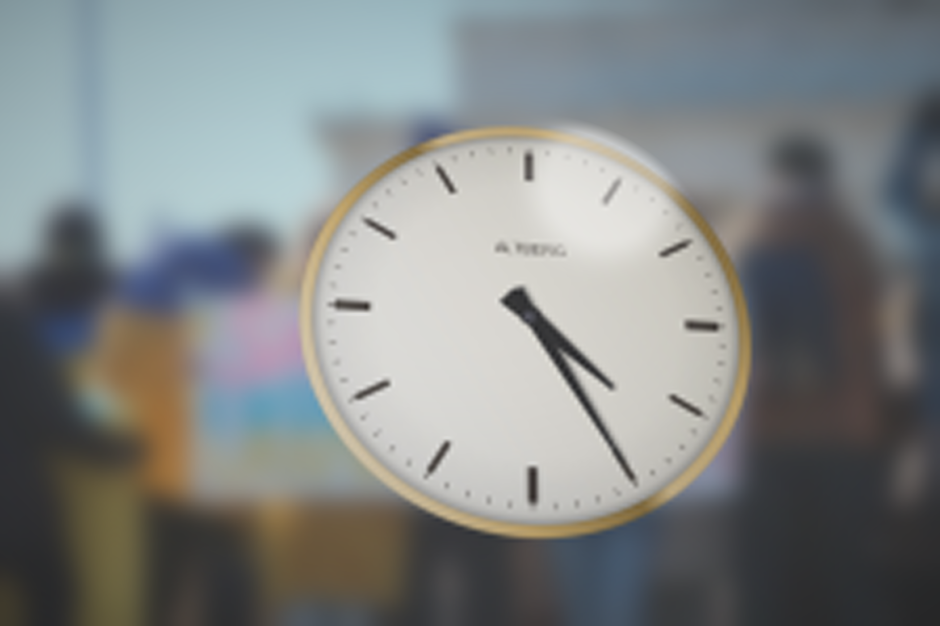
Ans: {"hour": 4, "minute": 25}
